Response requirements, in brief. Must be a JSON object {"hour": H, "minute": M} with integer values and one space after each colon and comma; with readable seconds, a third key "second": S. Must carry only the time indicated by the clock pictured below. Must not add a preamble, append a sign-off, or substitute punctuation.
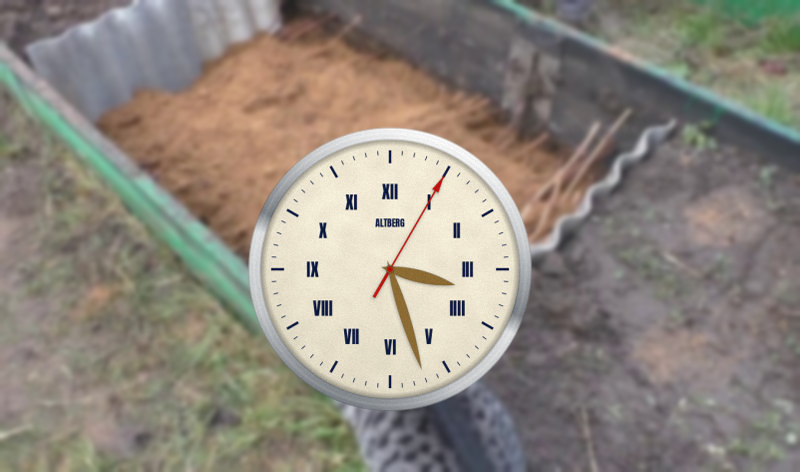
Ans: {"hour": 3, "minute": 27, "second": 5}
